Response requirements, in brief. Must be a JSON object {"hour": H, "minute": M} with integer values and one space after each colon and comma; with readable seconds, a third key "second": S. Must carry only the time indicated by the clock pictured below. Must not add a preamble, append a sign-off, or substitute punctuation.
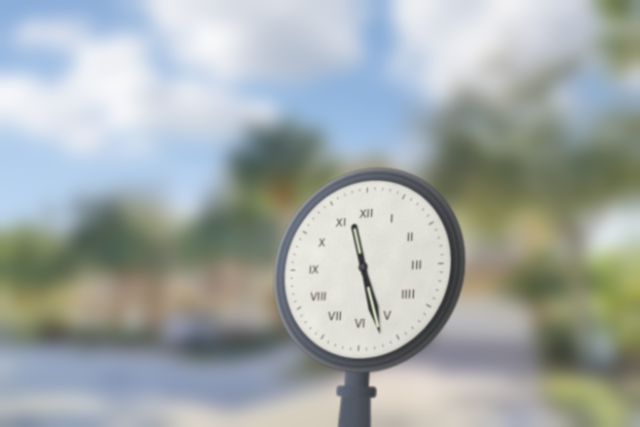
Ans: {"hour": 11, "minute": 27}
